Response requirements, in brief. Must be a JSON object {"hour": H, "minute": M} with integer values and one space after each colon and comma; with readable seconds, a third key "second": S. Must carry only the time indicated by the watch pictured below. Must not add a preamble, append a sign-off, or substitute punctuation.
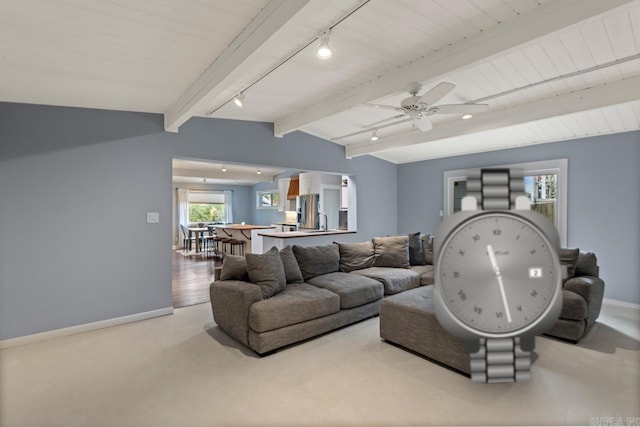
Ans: {"hour": 11, "minute": 28}
